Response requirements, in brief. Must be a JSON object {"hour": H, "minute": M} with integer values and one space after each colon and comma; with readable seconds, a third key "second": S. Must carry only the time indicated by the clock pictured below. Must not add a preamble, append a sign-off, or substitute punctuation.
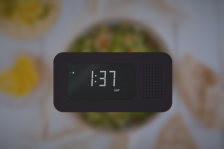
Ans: {"hour": 1, "minute": 37}
